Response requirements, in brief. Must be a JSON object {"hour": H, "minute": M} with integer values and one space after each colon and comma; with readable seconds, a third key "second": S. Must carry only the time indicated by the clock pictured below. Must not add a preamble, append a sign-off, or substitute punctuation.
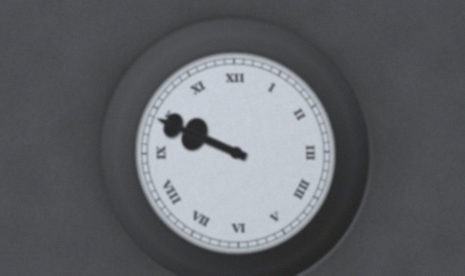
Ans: {"hour": 9, "minute": 49}
